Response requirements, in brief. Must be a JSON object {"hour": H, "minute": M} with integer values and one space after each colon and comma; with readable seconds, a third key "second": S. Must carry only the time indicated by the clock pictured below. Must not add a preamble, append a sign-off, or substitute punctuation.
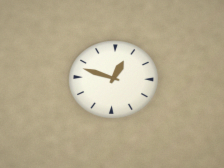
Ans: {"hour": 12, "minute": 48}
